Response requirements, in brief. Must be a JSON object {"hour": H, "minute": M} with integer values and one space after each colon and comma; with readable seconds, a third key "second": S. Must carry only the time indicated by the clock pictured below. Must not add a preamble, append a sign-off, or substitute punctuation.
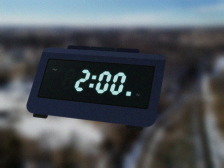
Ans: {"hour": 2, "minute": 0}
